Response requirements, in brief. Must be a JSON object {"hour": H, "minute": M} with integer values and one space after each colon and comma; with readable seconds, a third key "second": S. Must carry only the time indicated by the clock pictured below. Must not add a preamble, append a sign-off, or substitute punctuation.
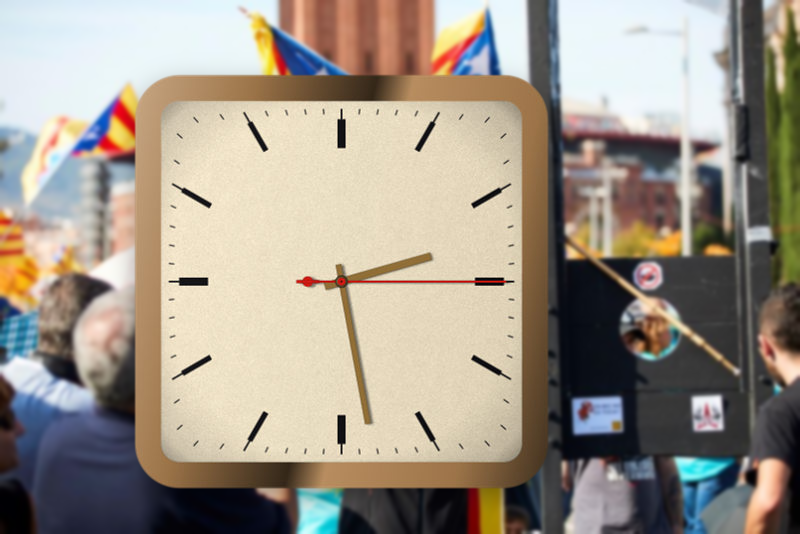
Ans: {"hour": 2, "minute": 28, "second": 15}
